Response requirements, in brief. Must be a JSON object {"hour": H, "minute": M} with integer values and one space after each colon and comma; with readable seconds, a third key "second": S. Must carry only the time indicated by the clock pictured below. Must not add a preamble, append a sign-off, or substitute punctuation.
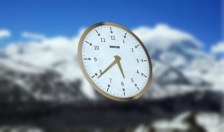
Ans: {"hour": 5, "minute": 39}
